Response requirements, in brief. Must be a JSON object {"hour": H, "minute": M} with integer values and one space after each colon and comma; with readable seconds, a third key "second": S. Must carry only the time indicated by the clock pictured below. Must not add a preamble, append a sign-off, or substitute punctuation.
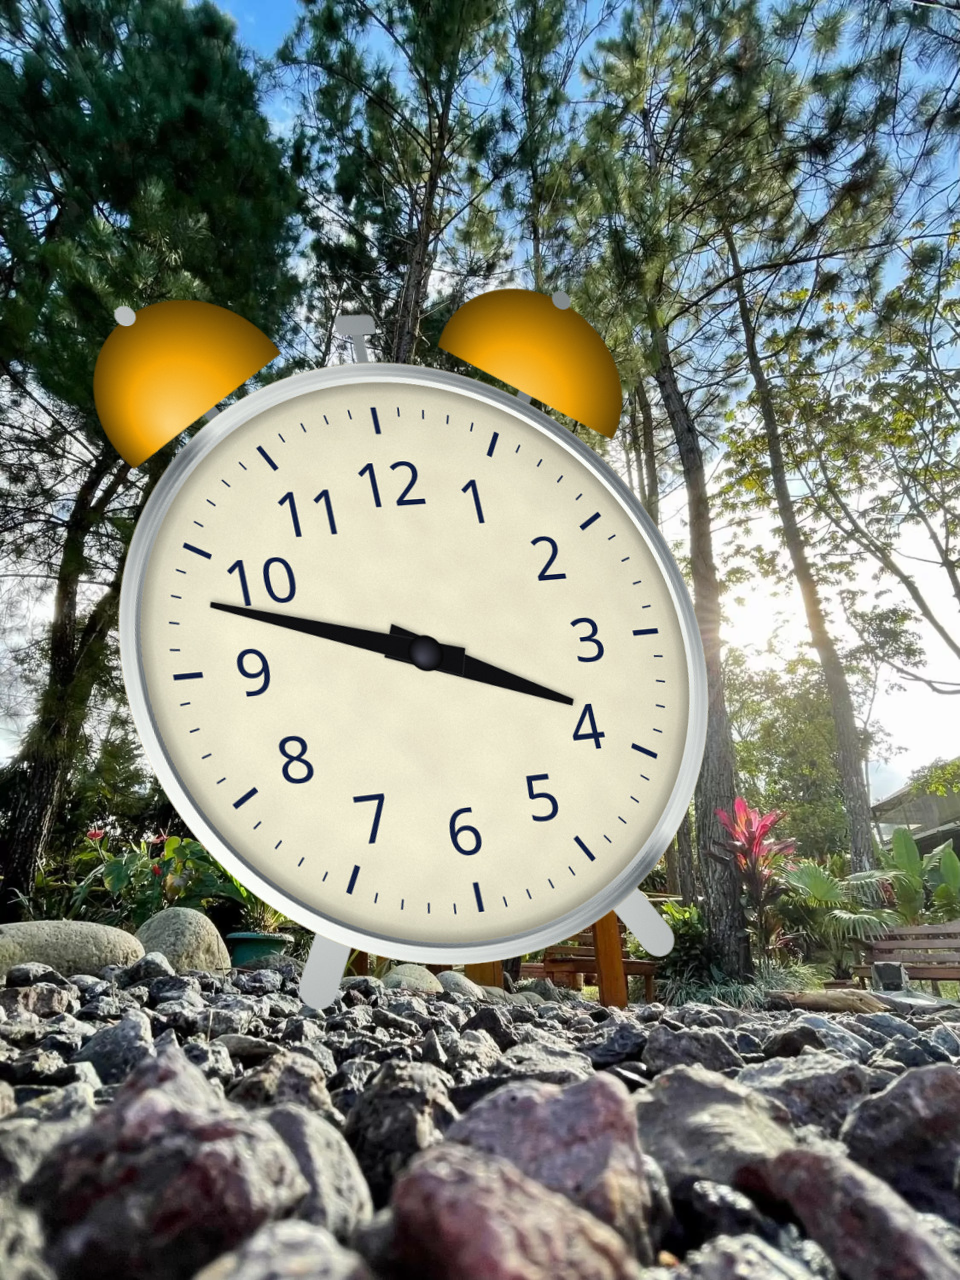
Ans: {"hour": 3, "minute": 48}
